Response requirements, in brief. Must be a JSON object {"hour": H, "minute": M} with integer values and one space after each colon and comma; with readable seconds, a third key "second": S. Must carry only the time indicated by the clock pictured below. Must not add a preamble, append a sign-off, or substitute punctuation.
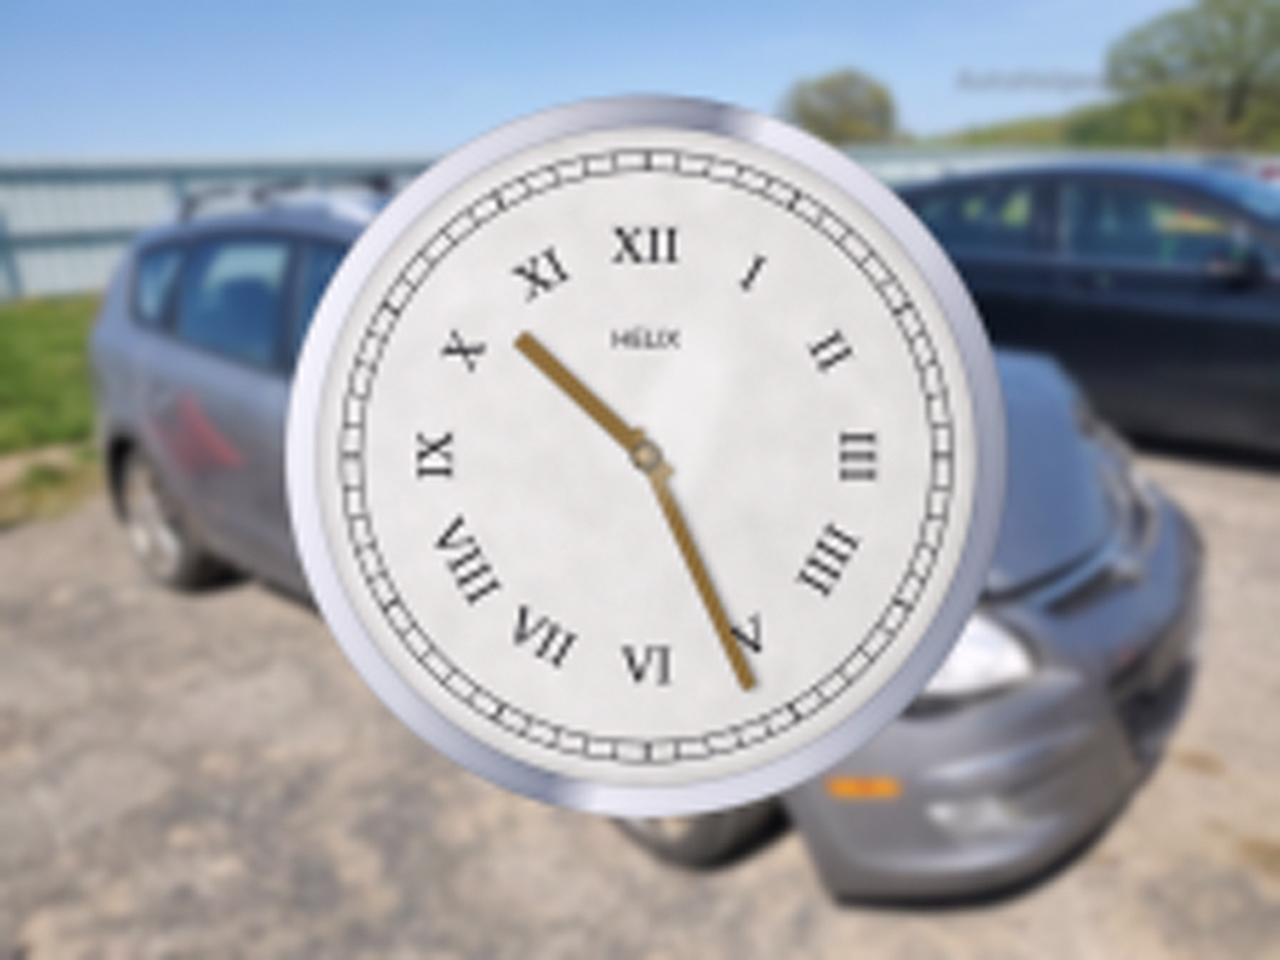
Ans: {"hour": 10, "minute": 26}
